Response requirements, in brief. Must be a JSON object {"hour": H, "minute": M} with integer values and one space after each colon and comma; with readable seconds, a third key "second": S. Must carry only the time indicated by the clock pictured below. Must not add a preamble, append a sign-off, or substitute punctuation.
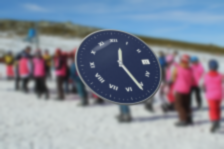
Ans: {"hour": 12, "minute": 26}
